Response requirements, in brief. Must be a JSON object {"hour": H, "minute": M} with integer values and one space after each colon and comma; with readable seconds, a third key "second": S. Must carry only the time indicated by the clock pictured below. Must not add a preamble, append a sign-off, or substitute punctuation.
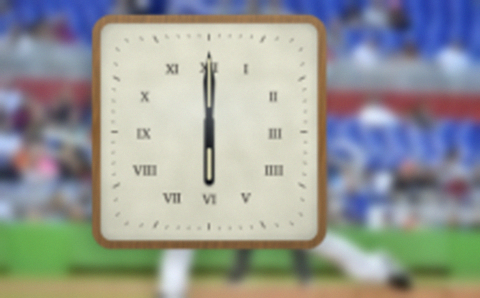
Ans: {"hour": 6, "minute": 0}
